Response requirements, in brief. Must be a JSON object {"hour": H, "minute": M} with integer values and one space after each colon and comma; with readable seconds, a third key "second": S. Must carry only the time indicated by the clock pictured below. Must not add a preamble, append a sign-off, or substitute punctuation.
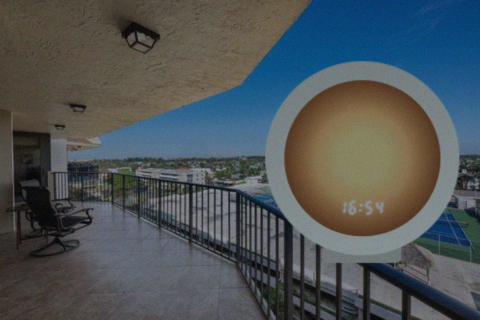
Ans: {"hour": 16, "minute": 54}
